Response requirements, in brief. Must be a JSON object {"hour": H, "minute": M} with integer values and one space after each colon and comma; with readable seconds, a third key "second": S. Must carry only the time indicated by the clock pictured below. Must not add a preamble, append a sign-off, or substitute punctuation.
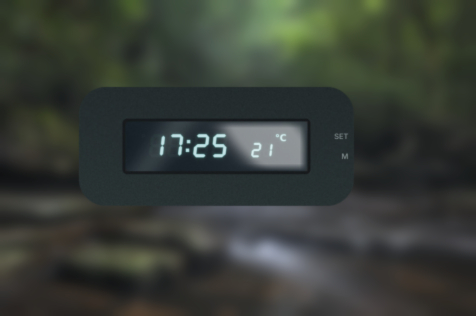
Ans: {"hour": 17, "minute": 25}
